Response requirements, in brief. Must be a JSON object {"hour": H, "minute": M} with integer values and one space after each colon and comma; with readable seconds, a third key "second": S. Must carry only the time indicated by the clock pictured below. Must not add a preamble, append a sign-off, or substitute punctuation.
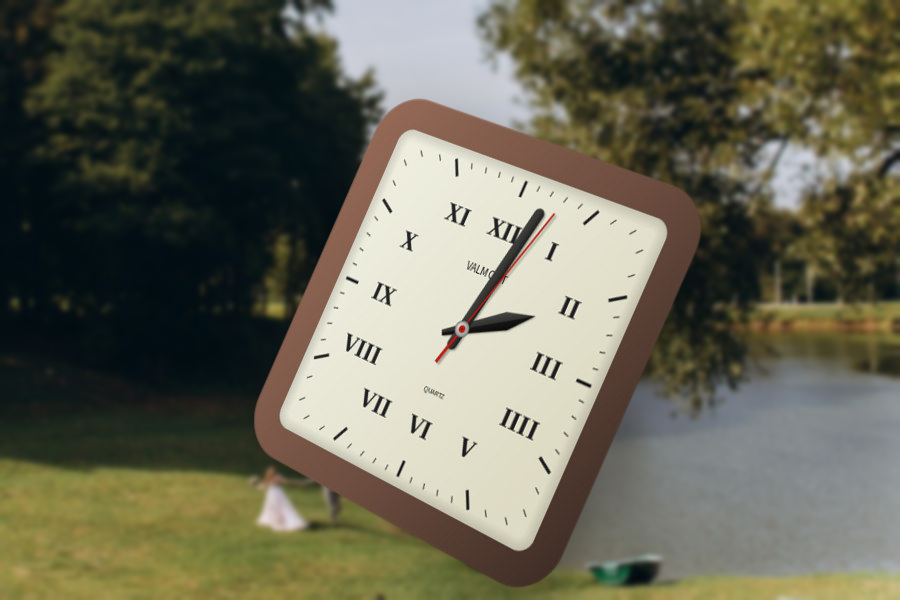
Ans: {"hour": 2, "minute": 2, "second": 3}
